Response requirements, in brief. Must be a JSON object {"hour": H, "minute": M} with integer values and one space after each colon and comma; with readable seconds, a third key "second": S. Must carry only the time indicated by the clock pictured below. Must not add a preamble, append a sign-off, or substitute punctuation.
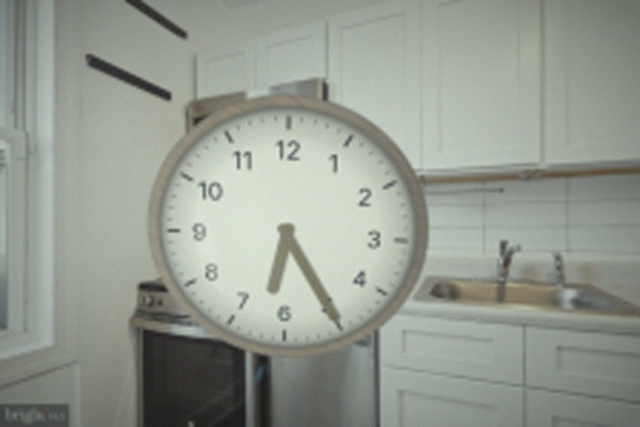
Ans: {"hour": 6, "minute": 25}
